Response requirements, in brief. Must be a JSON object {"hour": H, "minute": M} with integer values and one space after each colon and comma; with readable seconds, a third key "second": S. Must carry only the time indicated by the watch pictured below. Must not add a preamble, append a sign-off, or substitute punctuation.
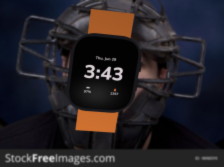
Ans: {"hour": 3, "minute": 43}
